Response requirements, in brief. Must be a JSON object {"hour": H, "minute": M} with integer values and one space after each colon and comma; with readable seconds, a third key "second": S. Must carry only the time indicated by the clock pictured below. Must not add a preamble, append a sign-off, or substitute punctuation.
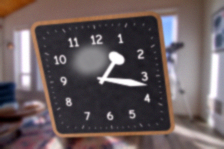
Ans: {"hour": 1, "minute": 17}
